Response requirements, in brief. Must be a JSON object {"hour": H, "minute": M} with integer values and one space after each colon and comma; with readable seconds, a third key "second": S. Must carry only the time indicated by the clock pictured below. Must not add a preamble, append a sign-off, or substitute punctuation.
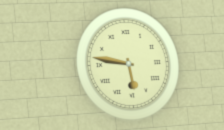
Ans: {"hour": 5, "minute": 47}
